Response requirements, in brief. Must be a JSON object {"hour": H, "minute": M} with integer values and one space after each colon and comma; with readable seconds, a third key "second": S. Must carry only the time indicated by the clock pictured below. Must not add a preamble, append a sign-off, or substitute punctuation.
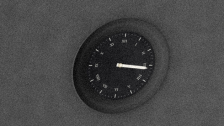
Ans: {"hour": 3, "minute": 16}
